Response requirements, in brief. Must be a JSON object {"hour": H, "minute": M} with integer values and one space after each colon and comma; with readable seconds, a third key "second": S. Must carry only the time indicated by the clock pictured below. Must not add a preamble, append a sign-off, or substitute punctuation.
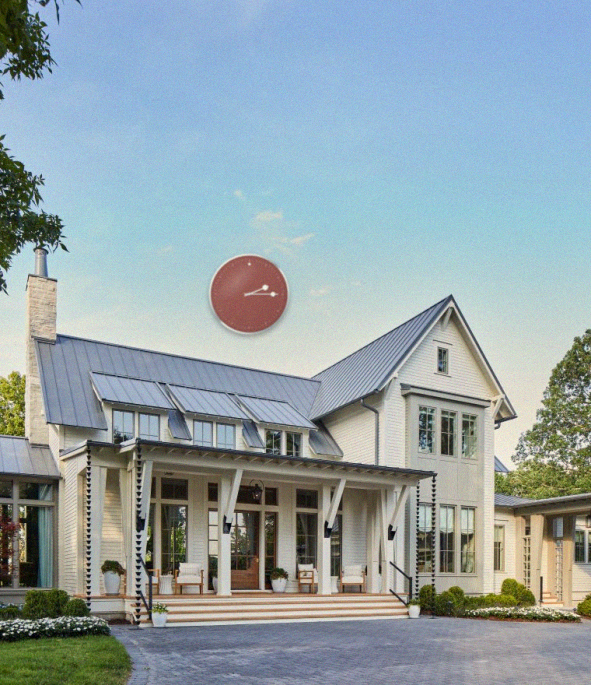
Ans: {"hour": 2, "minute": 15}
